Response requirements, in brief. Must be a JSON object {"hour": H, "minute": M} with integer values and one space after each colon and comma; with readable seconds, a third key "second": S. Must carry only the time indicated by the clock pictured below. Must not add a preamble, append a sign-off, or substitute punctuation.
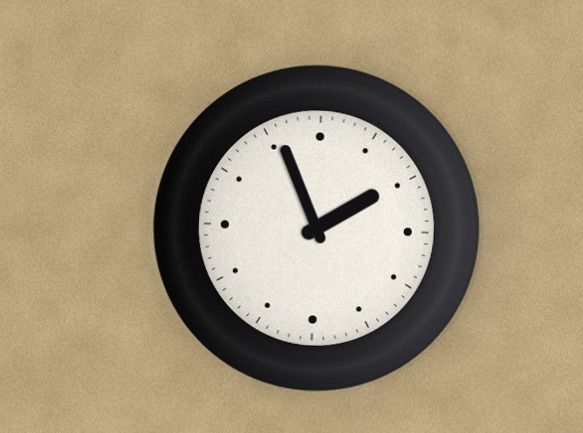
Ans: {"hour": 1, "minute": 56}
